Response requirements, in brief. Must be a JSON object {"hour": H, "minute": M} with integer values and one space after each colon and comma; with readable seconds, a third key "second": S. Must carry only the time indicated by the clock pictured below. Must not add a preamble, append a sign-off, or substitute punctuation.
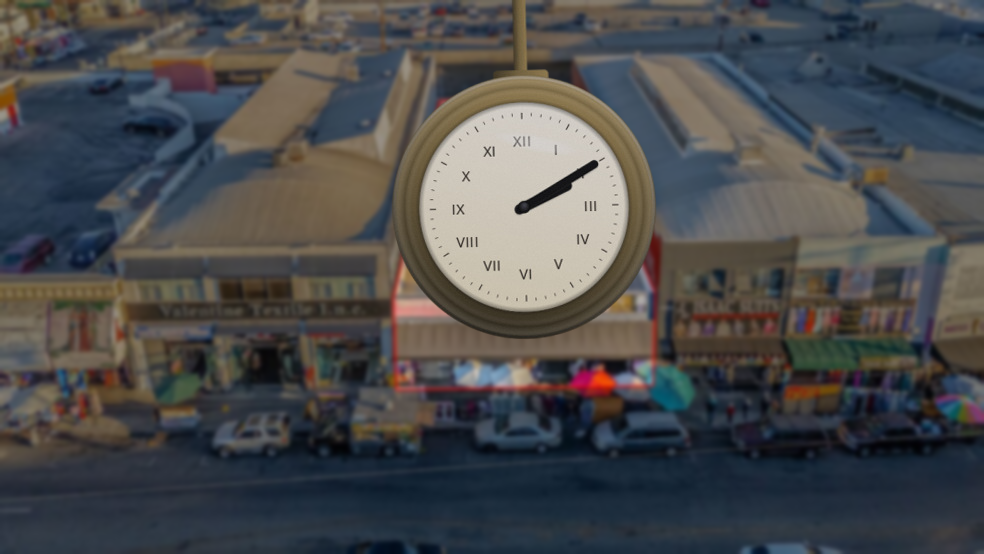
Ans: {"hour": 2, "minute": 10}
